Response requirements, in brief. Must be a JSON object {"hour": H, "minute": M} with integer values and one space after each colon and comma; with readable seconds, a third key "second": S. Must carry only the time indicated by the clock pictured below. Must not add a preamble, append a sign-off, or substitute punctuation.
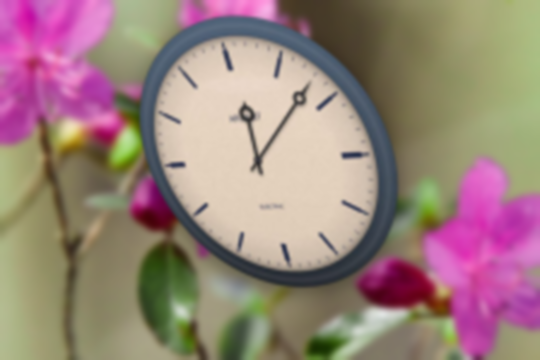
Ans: {"hour": 12, "minute": 8}
